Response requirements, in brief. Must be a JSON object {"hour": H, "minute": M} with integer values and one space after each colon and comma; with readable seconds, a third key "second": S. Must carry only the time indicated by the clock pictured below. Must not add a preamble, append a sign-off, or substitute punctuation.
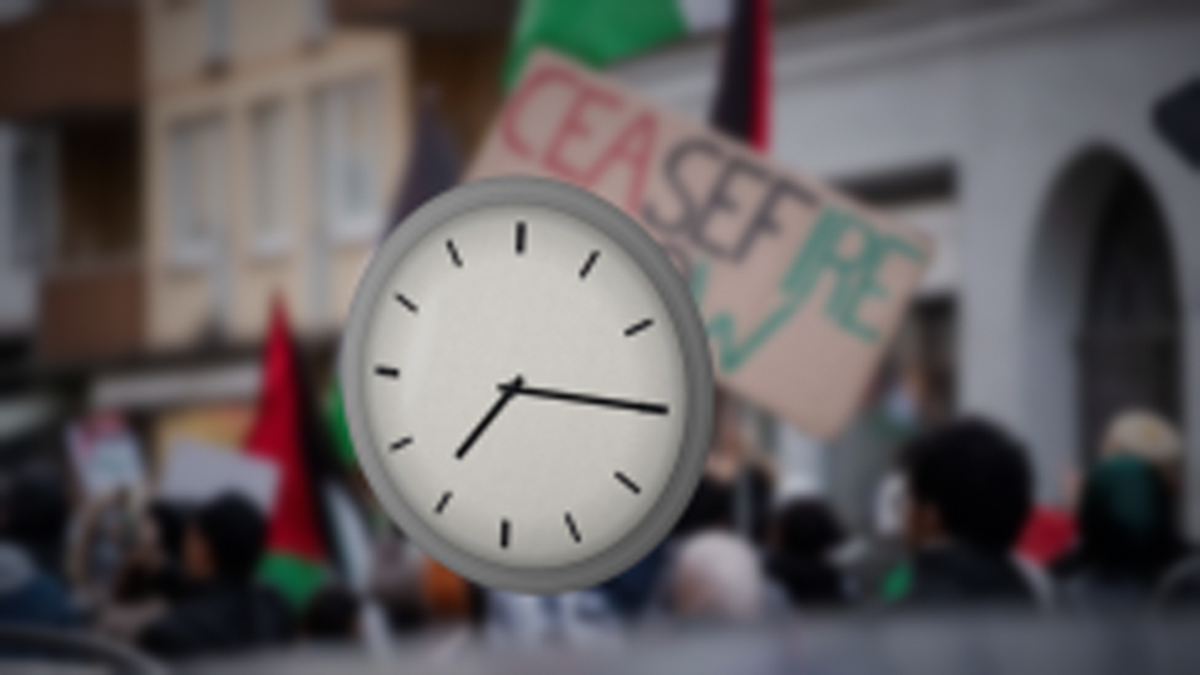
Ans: {"hour": 7, "minute": 15}
